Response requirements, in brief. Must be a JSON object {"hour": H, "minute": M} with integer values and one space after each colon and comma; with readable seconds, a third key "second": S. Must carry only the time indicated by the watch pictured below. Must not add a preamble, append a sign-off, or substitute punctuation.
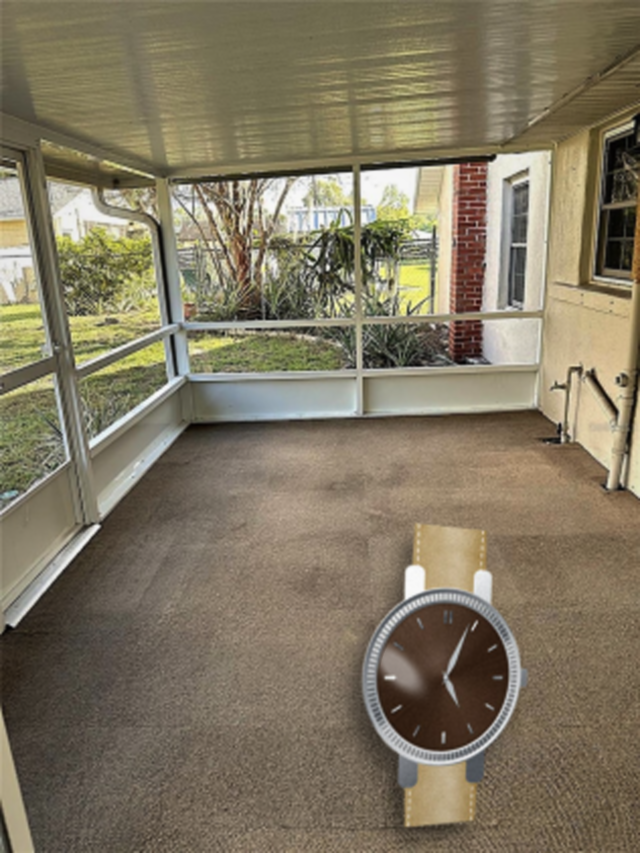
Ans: {"hour": 5, "minute": 4}
